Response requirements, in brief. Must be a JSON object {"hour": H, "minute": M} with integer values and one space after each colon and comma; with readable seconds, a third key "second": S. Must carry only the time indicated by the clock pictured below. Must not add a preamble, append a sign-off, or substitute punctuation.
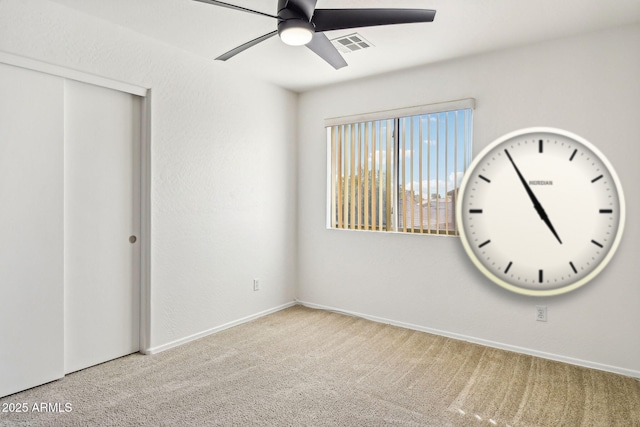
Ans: {"hour": 4, "minute": 55}
